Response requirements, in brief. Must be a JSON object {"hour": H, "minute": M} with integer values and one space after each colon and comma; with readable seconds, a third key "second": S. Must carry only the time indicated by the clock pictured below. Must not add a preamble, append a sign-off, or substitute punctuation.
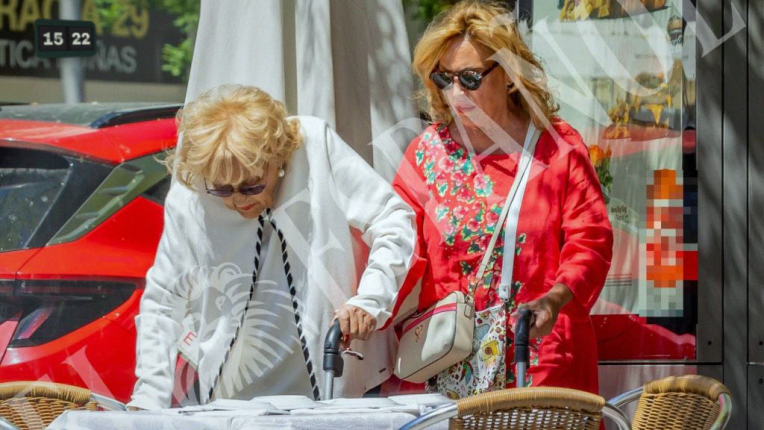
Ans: {"hour": 15, "minute": 22}
